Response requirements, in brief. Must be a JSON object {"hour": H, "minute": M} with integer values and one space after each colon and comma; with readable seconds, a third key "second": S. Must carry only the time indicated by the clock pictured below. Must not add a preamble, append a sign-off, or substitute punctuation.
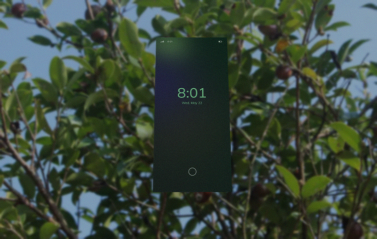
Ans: {"hour": 8, "minute": 1}
